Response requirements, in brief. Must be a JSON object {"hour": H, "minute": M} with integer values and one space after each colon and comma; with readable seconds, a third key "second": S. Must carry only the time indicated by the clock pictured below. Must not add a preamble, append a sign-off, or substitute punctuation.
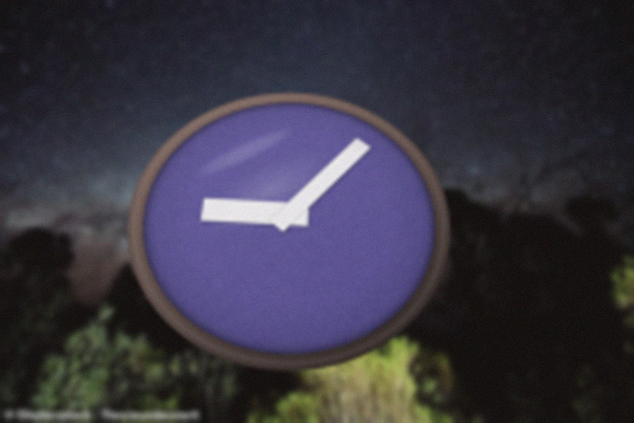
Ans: {"hour": 9, "minute": 7}
